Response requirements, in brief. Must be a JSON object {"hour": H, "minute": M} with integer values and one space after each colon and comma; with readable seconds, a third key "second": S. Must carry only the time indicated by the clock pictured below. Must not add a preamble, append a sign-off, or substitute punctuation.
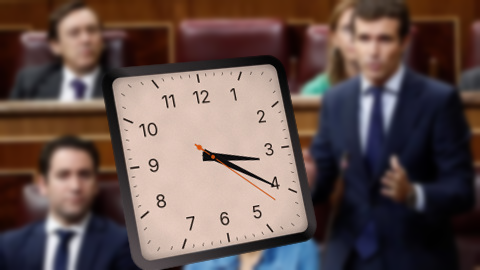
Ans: {"hour": 3, "minute": 20, "second": 22}
